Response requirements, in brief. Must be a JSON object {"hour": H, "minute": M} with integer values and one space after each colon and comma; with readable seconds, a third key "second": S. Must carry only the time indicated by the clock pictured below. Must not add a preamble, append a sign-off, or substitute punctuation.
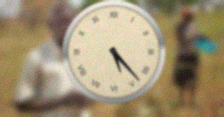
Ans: {"hour": 5, "minute": 23}
